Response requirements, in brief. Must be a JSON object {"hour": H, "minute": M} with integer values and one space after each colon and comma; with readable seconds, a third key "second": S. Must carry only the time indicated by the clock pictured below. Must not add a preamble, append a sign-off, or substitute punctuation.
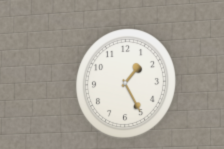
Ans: {"hour": 1, "minute": 25}
